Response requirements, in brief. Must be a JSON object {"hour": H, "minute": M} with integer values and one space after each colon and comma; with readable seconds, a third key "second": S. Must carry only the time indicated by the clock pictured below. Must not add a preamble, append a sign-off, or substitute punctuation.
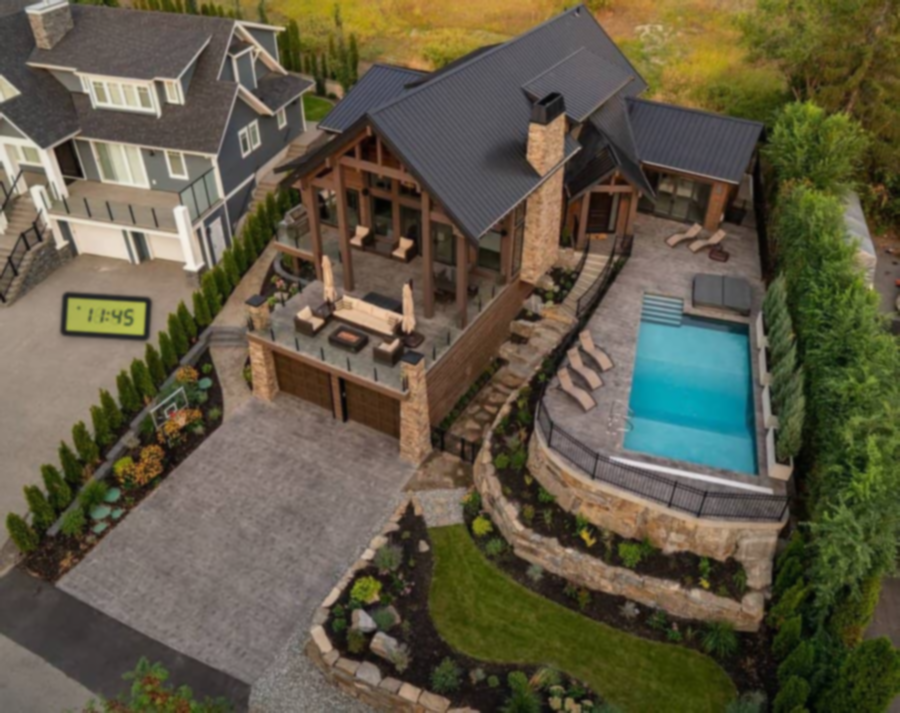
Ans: {"hour": 11, "minute": 45}
